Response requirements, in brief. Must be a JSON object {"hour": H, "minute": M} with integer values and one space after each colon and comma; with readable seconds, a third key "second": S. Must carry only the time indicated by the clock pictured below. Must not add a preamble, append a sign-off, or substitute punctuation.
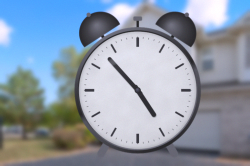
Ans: {"hour": 4, "minute": 53}
